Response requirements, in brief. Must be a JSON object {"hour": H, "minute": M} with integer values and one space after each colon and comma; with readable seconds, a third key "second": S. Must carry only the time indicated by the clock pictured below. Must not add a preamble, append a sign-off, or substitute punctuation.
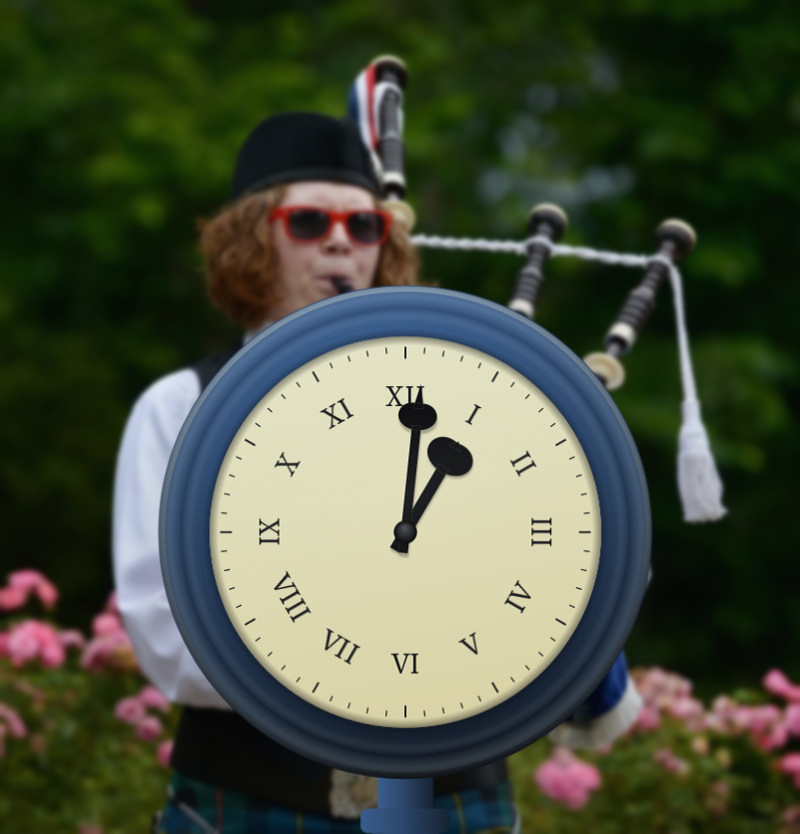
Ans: {"hour": 1, "minute": 1}
